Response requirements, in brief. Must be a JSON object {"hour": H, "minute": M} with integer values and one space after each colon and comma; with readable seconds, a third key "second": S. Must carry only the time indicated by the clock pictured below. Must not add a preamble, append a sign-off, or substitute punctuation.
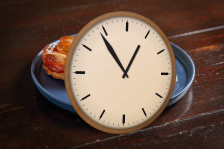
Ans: {"hour": 12, "minute": 54}
